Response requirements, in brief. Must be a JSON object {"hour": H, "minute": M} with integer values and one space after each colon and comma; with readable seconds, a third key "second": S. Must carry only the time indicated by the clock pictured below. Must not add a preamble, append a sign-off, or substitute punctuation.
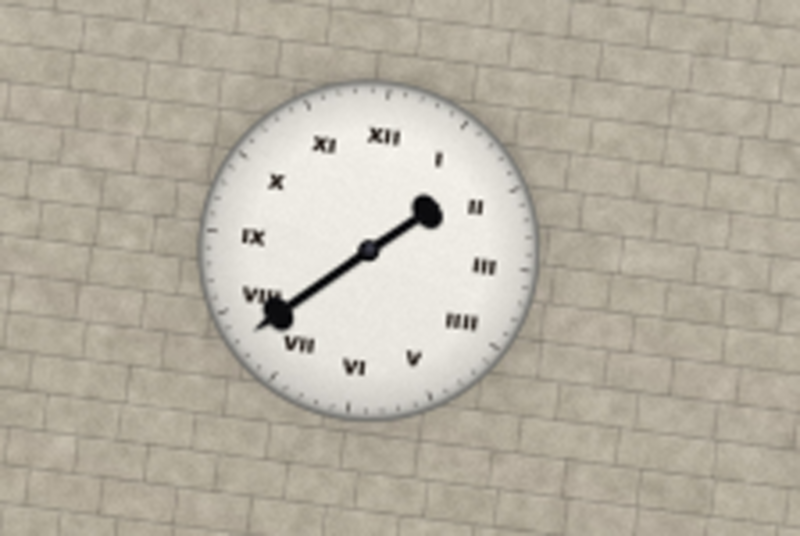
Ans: {"hour": 1, "minute": 38}
